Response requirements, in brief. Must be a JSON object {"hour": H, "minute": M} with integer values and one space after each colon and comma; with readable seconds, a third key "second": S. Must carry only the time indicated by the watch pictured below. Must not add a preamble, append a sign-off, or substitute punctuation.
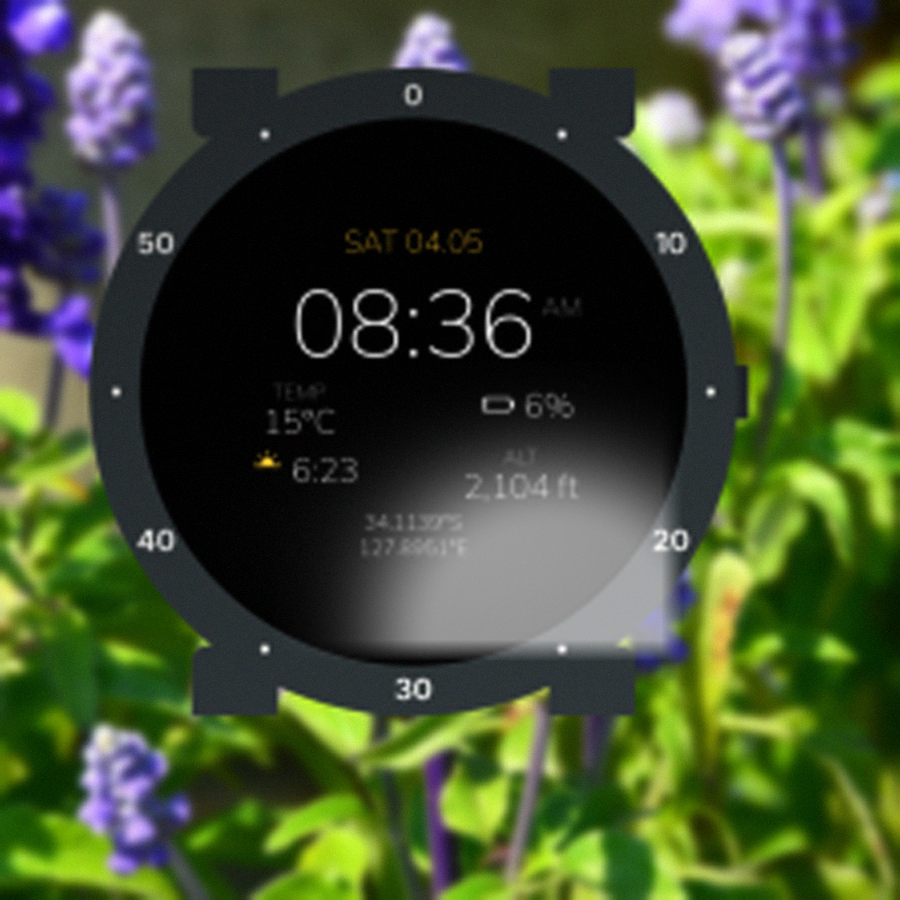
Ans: {"hour": 8, "minute": 36}
